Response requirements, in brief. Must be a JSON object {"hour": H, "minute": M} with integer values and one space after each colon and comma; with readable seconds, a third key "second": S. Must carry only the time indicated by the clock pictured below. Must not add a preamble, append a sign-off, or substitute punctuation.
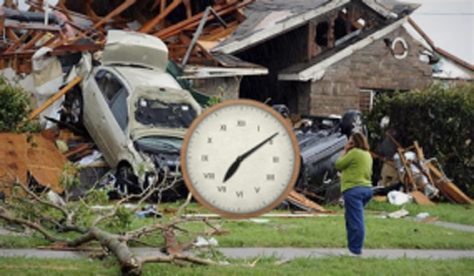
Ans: {"hour": 7, "minute": 9}
